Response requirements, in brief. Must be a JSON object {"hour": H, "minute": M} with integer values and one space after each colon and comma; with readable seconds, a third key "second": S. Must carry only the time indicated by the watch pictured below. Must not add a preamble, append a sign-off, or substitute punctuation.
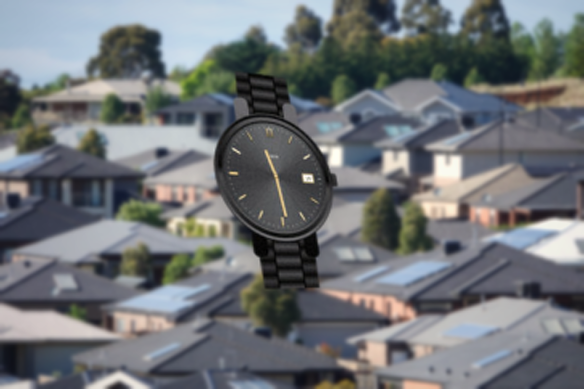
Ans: {"hour": 11, "minute": 29}
